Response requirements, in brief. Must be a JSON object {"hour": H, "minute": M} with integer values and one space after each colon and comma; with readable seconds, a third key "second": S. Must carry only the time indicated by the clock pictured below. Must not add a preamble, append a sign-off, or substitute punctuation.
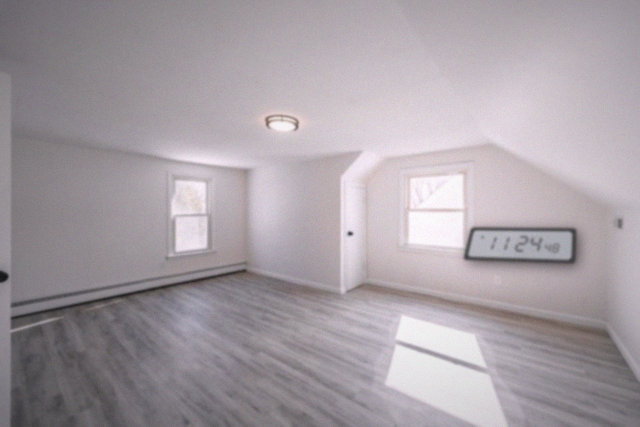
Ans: {"hour": 11, "minute": 24}
